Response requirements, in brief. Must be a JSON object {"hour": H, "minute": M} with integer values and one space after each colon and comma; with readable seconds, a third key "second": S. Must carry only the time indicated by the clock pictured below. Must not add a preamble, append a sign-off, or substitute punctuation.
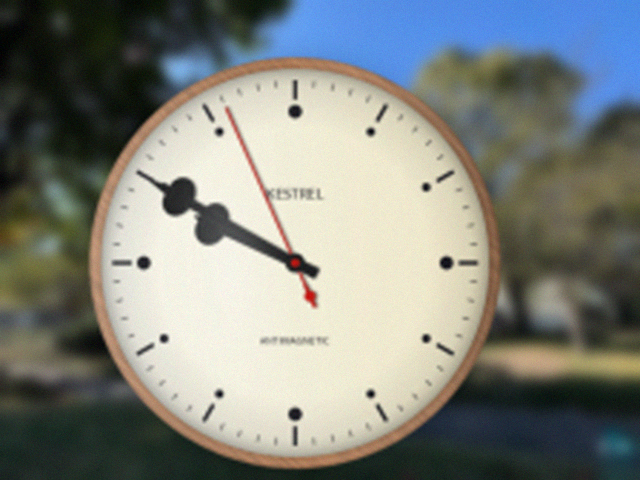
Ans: {"hour": 9, "minute": 49, "second": 56}
